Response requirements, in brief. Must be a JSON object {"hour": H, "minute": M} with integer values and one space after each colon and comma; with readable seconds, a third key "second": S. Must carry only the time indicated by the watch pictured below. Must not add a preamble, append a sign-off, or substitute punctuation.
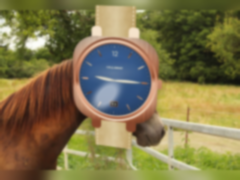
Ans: {"hour": 9, "minute": 15}
